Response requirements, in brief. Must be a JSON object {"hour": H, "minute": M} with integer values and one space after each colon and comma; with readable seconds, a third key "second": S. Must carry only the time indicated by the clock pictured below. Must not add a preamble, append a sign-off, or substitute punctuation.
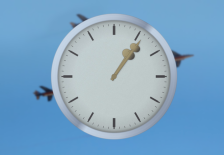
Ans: {"hour": 1, "minute": 6}
